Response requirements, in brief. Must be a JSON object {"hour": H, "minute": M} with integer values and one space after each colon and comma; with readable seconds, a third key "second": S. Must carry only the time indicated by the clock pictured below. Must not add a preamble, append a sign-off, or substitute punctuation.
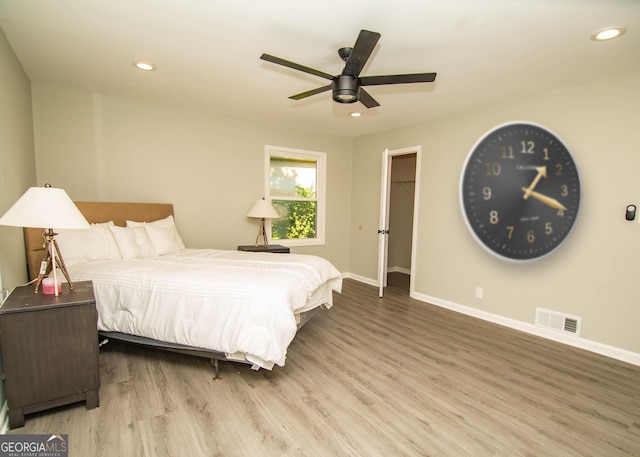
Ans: {"hour": 1, "minute": 19}
